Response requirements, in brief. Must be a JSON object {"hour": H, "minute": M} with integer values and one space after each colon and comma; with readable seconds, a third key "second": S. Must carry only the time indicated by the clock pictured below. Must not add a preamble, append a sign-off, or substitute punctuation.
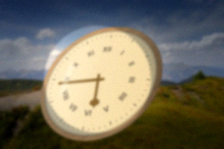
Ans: {"hour": 5, "minute": 44}
